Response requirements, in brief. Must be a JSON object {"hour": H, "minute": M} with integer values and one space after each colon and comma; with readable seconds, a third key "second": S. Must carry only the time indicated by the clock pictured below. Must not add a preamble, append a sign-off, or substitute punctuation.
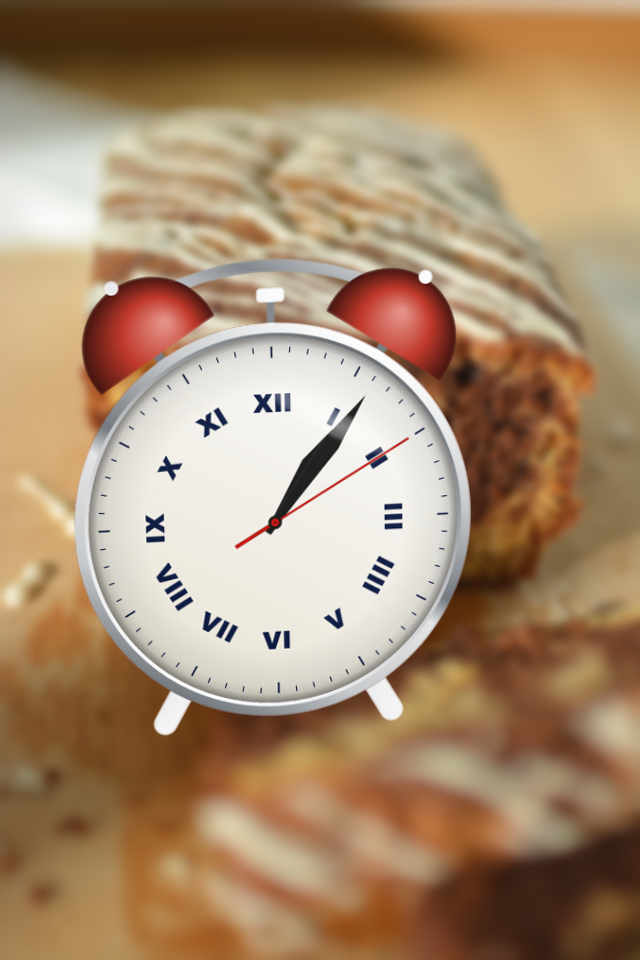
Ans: {"hour": 1, "minute": 6, "second": 10}
